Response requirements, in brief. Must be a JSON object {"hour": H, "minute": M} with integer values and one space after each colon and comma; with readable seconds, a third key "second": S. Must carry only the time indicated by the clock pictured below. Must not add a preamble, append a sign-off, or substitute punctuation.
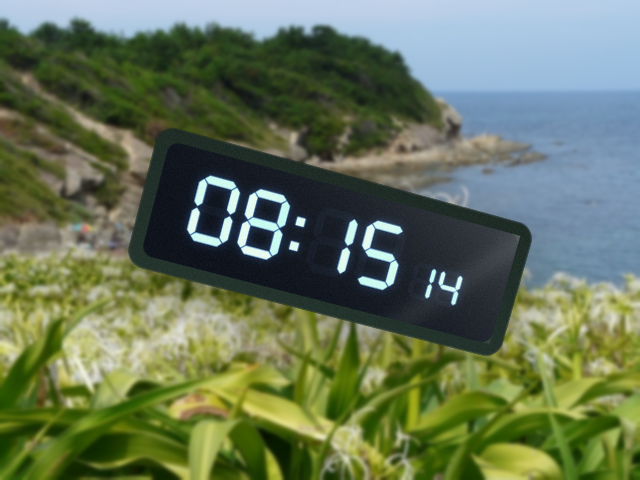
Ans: {"hour": 8, "minute": 15, "second": 14}
